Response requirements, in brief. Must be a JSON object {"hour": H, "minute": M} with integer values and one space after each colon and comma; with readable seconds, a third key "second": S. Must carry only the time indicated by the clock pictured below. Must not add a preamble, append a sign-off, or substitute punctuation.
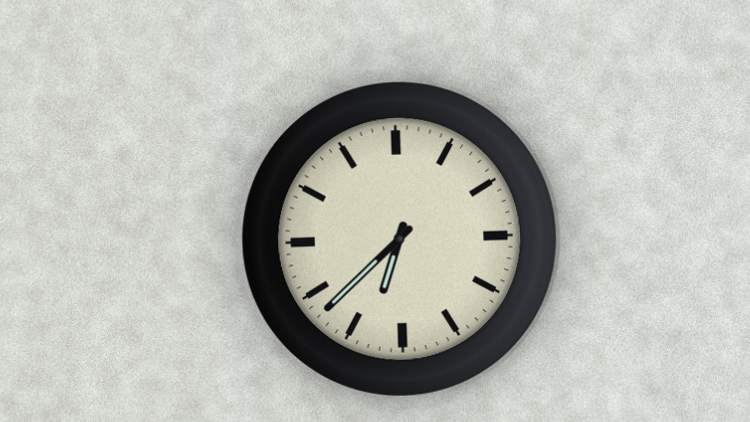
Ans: {"hour": 6, "minute": 38}
